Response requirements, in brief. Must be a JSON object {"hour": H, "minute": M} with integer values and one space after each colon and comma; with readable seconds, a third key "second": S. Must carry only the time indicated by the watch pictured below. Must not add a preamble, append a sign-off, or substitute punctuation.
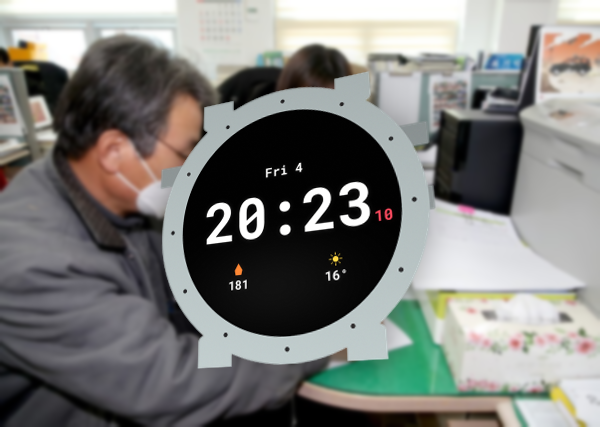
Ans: {"hour": 20, "minute": 23, "second": 10}
